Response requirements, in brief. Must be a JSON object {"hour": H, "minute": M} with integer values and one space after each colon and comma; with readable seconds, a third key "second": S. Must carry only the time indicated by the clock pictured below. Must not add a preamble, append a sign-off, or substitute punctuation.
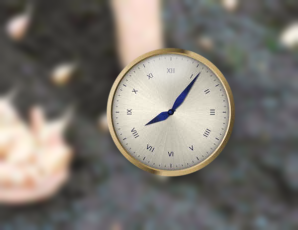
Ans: {"hour": 8, "minute": 6}
